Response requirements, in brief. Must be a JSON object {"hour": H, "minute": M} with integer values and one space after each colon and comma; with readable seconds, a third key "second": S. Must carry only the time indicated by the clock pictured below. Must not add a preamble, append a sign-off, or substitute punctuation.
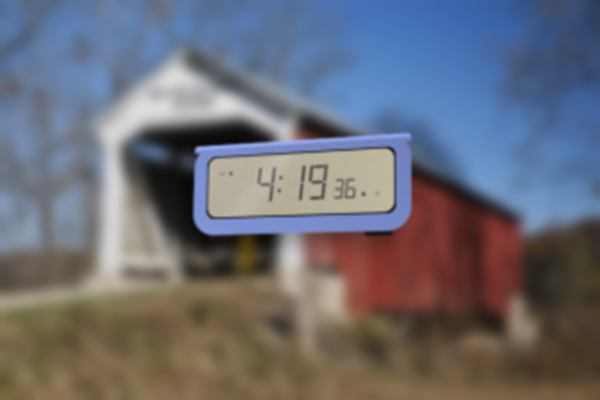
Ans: {"hour": 4, "minute": 19, "second": 36}
